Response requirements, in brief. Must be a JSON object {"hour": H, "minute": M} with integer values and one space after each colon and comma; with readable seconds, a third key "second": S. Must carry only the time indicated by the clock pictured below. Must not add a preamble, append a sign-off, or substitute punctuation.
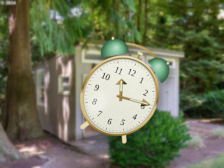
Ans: {"hour": 11, "minute": 14}
